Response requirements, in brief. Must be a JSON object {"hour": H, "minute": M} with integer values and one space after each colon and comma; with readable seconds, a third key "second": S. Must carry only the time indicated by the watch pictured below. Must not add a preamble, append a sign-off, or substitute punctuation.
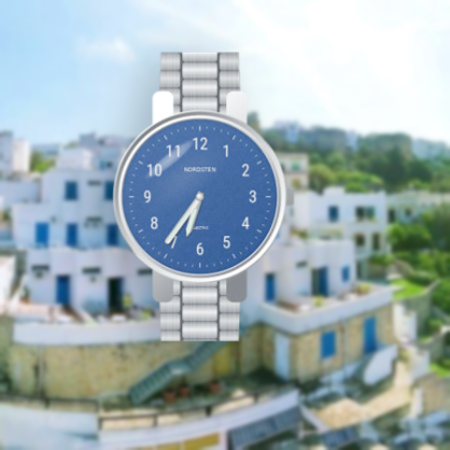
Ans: {"hour": 6, "minute": 36}
